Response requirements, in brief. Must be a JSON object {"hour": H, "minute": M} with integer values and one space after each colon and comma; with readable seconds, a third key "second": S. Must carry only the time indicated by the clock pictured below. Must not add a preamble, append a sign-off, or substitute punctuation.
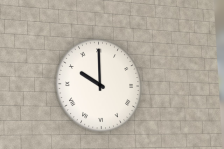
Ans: {"hour": 10, "minute": 0}
